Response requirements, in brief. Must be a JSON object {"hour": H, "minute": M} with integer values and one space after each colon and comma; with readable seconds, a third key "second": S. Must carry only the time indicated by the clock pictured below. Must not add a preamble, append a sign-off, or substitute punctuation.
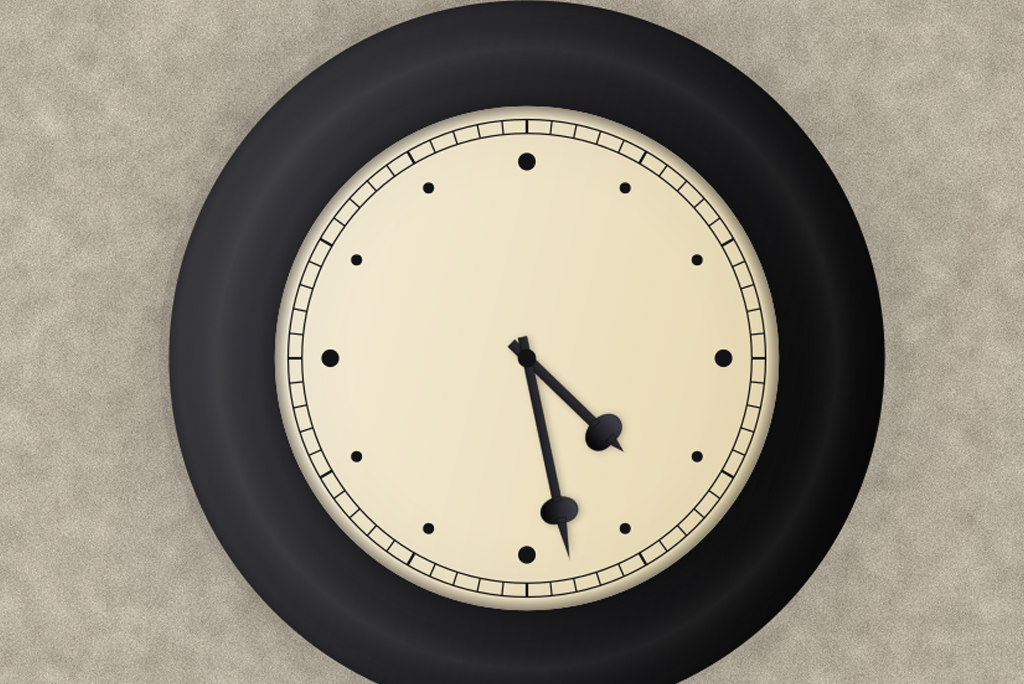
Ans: {"hour": 4, "minute": 28}
